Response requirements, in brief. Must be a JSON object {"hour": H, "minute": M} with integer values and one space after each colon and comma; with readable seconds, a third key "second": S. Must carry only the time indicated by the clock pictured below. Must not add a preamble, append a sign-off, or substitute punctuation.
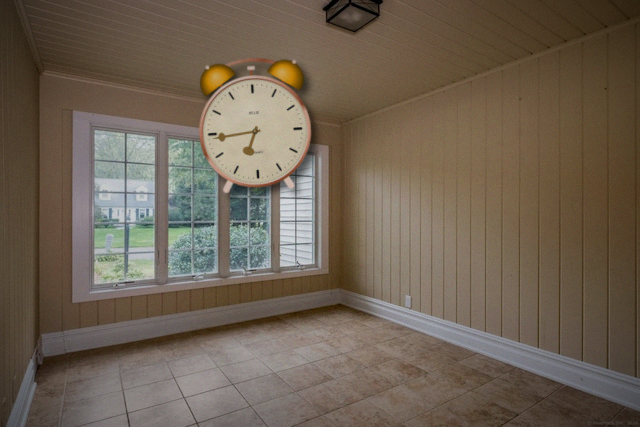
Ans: {"hour": 6, "minute": 44}
